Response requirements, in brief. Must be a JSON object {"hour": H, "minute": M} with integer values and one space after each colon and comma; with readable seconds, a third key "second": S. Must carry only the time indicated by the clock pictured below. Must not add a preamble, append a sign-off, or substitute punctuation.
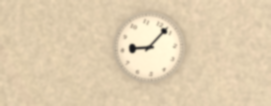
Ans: {"hour": 8, "minute": 3}
